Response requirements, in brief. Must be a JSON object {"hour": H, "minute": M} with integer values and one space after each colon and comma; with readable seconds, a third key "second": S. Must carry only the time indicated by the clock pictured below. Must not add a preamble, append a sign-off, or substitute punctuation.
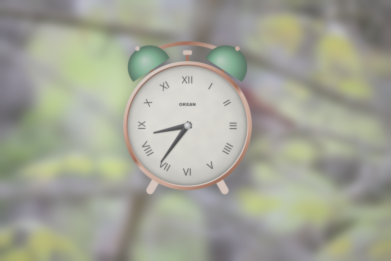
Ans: {"hour": 8, "minute": 36}
